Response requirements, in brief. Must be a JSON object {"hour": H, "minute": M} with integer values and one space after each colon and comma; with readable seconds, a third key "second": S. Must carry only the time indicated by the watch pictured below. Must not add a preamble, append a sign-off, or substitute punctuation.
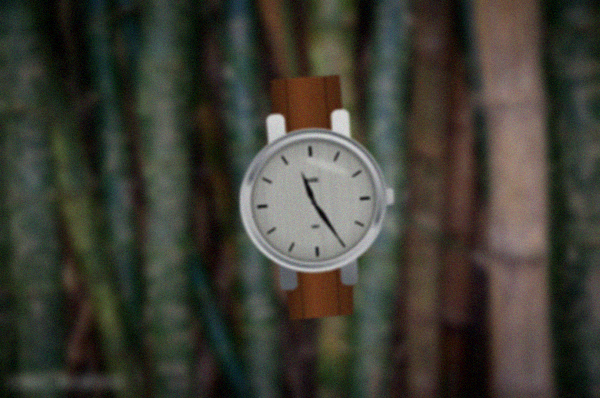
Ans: {"hour": 11, "minute": 25}
